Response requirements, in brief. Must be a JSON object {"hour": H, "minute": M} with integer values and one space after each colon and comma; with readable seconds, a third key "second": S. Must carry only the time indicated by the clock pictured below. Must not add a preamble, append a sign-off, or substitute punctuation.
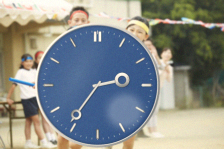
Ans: {"hour": 2, "minute": 36}
